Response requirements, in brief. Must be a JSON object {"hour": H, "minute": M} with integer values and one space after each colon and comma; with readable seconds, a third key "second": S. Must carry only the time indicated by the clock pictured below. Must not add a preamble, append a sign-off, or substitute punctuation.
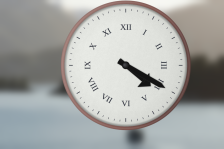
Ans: {"hour": 4, "minute": 20}
